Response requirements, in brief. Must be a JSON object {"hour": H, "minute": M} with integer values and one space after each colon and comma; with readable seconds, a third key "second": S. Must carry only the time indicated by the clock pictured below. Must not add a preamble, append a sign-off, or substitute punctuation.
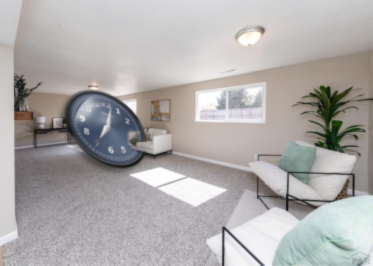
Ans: {"hour": 7, "minute": 2}
